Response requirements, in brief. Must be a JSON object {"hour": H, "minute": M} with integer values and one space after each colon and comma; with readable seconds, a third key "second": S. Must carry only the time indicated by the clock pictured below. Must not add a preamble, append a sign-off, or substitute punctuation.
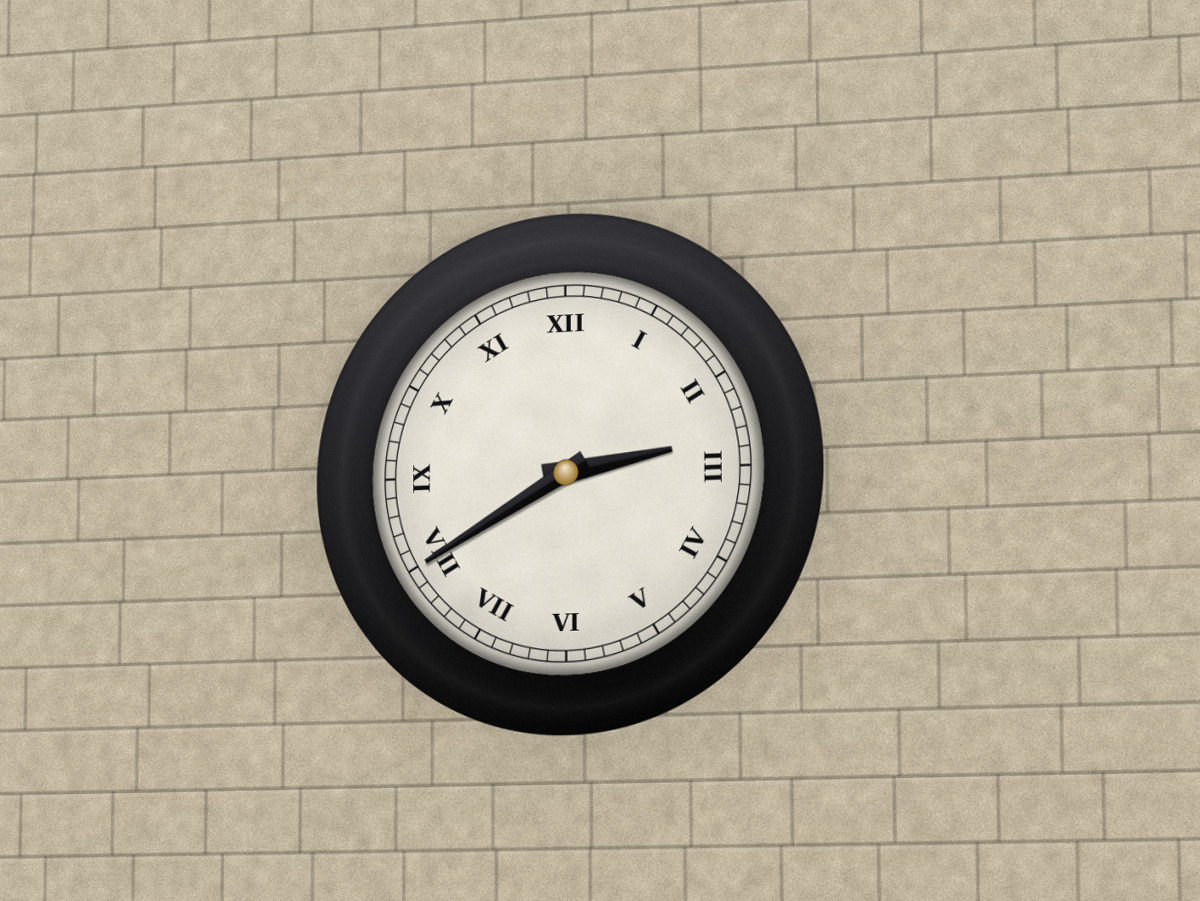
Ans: {"hour": 2, "minute": 40}
